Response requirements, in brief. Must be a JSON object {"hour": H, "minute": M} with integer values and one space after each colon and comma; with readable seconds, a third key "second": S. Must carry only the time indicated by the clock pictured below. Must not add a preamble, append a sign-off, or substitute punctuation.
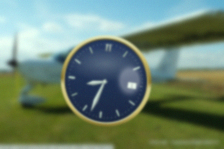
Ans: {"hour": 8, "minute": 33}
